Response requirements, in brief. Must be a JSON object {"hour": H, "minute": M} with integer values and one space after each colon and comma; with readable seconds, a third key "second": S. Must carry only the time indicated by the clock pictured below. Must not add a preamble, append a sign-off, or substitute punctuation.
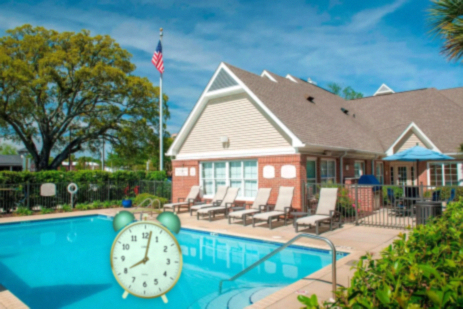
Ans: {"hour": 8, "minute": 2}
